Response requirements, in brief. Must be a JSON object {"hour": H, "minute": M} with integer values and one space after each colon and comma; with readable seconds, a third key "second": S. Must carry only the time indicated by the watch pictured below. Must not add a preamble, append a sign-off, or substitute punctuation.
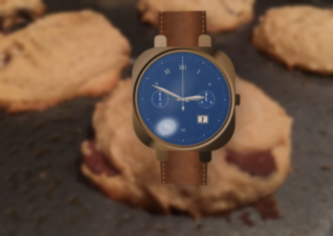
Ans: {"hour": 2, "minute": 49}
